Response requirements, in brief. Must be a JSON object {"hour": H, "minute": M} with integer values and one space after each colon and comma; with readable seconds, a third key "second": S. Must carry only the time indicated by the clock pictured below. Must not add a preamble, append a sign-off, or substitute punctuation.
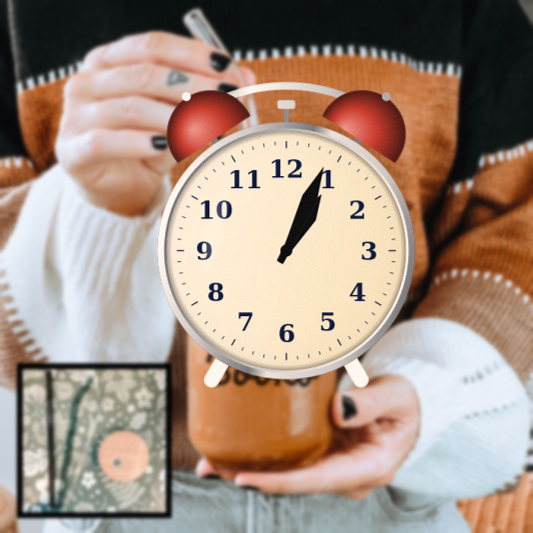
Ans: {"hour": 1, "minute": 4}
